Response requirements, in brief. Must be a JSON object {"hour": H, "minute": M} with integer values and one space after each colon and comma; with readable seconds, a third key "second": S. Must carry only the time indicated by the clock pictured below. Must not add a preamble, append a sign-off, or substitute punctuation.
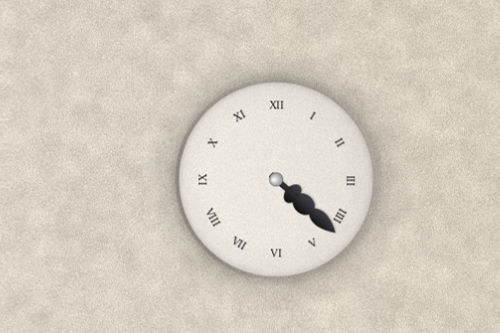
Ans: {"hour": 4, "minute": 22}
